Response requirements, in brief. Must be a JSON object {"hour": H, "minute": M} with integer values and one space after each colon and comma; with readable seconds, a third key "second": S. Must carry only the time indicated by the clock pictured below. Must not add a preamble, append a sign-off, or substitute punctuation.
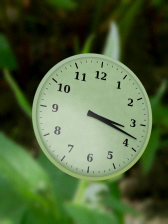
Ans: {"hour": 3, "minute": 18}
